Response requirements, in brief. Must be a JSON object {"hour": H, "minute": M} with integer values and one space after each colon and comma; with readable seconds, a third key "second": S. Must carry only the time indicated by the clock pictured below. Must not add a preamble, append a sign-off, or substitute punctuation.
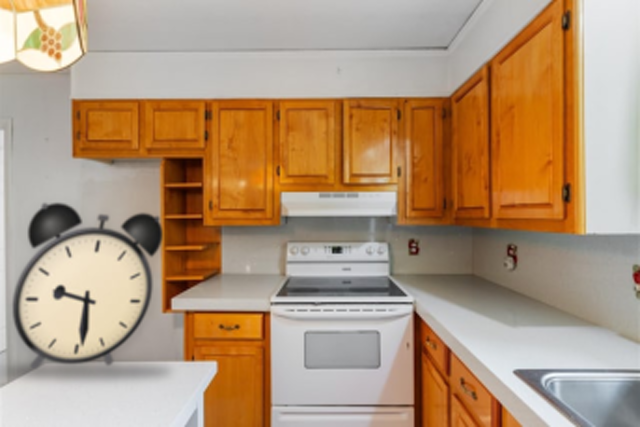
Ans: {"hour": 9, "minute": 29}
